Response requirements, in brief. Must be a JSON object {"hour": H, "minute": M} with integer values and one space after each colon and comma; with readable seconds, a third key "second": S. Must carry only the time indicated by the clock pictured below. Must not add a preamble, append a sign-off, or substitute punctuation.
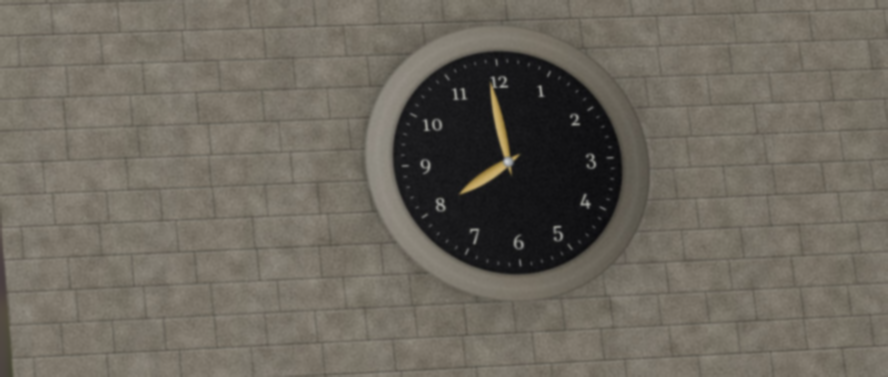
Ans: {"hour": 7, "minute": 59}
